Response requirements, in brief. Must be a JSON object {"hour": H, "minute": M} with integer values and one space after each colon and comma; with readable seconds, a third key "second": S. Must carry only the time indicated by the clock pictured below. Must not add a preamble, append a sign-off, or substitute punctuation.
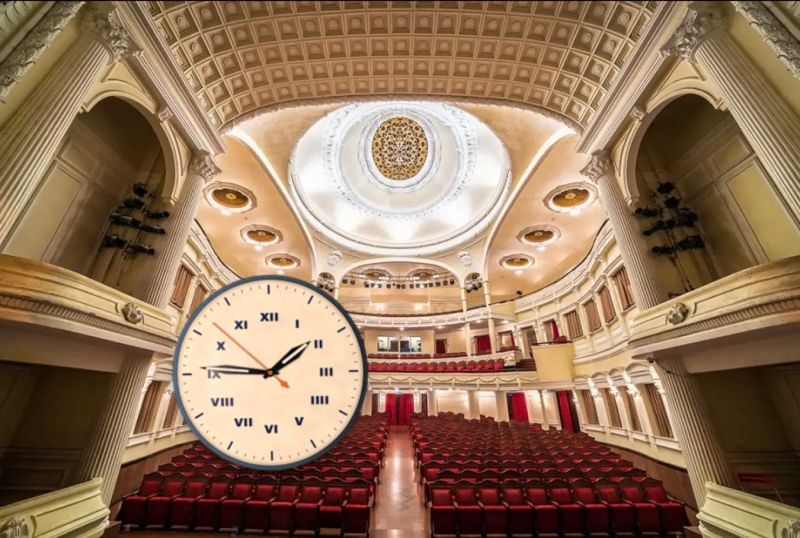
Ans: {"hour": 1, "minute": 45, "second": 52}
